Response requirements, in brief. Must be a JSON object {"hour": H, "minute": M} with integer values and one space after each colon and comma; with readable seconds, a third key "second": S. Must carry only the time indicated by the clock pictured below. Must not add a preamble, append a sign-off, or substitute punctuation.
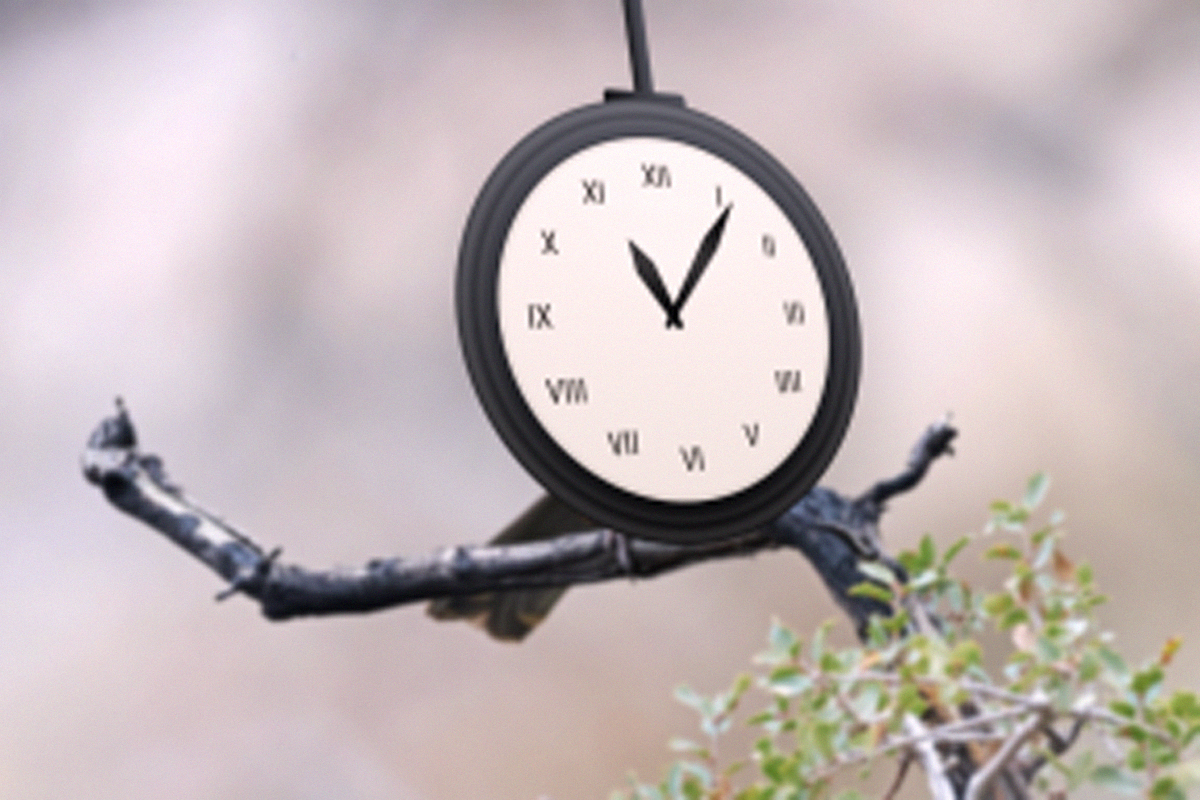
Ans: {"hour": 11, "minute": 6}
